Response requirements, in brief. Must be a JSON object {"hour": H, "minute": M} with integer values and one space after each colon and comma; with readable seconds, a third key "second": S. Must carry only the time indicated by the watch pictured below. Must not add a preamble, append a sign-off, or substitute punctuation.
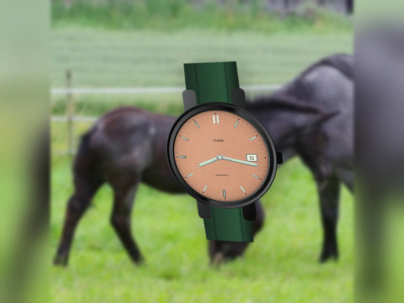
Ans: {"hour": 8, "minute": 17}
